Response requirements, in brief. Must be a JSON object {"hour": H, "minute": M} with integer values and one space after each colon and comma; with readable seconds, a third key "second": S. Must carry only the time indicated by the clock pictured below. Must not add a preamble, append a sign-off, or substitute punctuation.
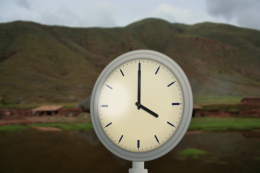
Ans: {"hour": 4, "minute": 0}
